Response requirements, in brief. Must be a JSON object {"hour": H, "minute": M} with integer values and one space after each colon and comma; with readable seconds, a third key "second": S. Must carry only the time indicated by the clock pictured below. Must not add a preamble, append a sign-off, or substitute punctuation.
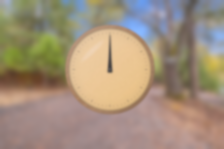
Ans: {"hour": 12, "minute": 0}
